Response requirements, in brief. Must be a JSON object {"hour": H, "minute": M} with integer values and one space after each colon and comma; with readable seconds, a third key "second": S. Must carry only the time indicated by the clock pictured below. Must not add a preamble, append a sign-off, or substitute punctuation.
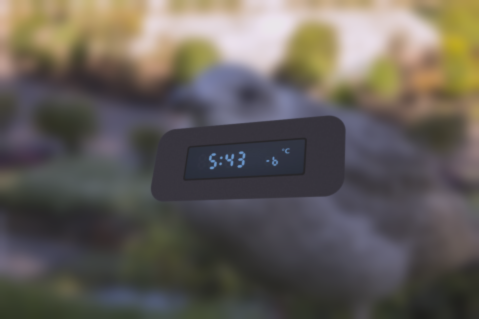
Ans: {"hour": 5, "minute": 43}
